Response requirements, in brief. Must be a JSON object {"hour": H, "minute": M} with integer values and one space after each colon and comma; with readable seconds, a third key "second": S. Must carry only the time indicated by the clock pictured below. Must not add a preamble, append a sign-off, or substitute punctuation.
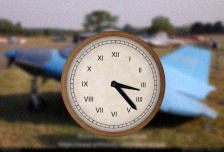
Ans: {"hour": 3, "minute": 23}
